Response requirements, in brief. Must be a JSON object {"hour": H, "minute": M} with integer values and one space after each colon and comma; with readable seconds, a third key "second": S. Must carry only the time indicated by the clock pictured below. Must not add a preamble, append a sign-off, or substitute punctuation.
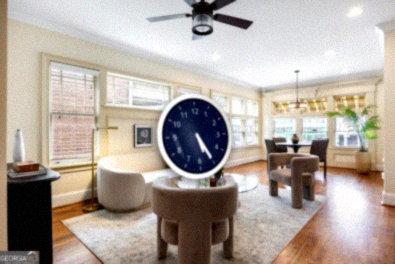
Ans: {"hour": 5, "minute": 25}
